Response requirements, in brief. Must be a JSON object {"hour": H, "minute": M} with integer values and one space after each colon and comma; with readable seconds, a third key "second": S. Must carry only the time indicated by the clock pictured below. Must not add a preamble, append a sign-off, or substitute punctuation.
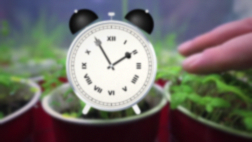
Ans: {"hour": 1, "minute": 55}
